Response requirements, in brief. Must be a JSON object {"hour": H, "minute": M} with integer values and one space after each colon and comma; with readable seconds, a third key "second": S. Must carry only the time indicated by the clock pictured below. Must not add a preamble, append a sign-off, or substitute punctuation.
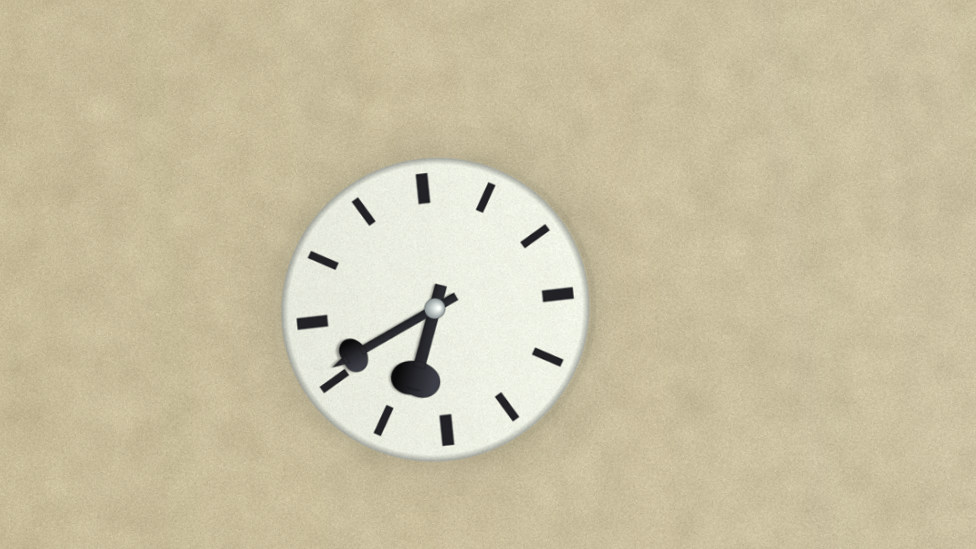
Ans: {"hour": 6, "minute": 41}
